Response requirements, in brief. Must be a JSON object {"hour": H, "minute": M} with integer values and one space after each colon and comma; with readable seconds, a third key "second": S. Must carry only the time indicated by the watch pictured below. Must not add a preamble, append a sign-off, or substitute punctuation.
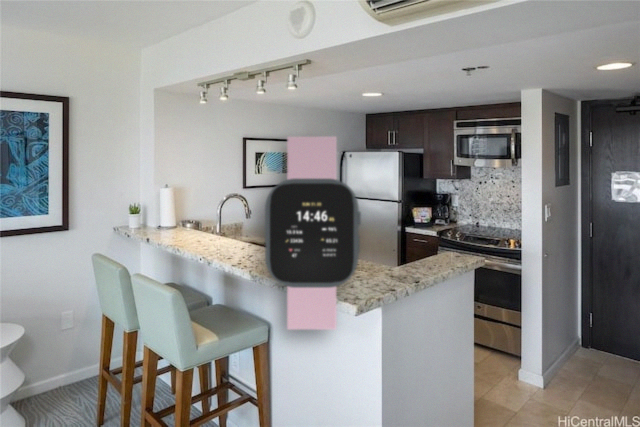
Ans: {"hour": 14, "minute": 46}
